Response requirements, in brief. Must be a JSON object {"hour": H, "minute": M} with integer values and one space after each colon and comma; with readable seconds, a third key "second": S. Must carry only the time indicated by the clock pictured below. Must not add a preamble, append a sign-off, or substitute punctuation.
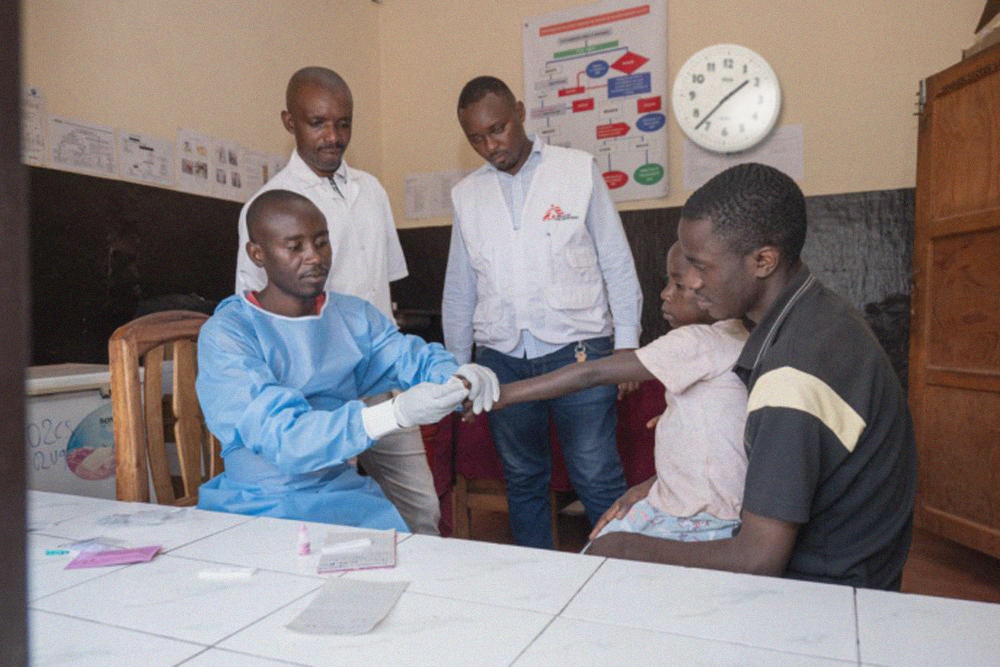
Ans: {"hour": 1, "minute": 37}
